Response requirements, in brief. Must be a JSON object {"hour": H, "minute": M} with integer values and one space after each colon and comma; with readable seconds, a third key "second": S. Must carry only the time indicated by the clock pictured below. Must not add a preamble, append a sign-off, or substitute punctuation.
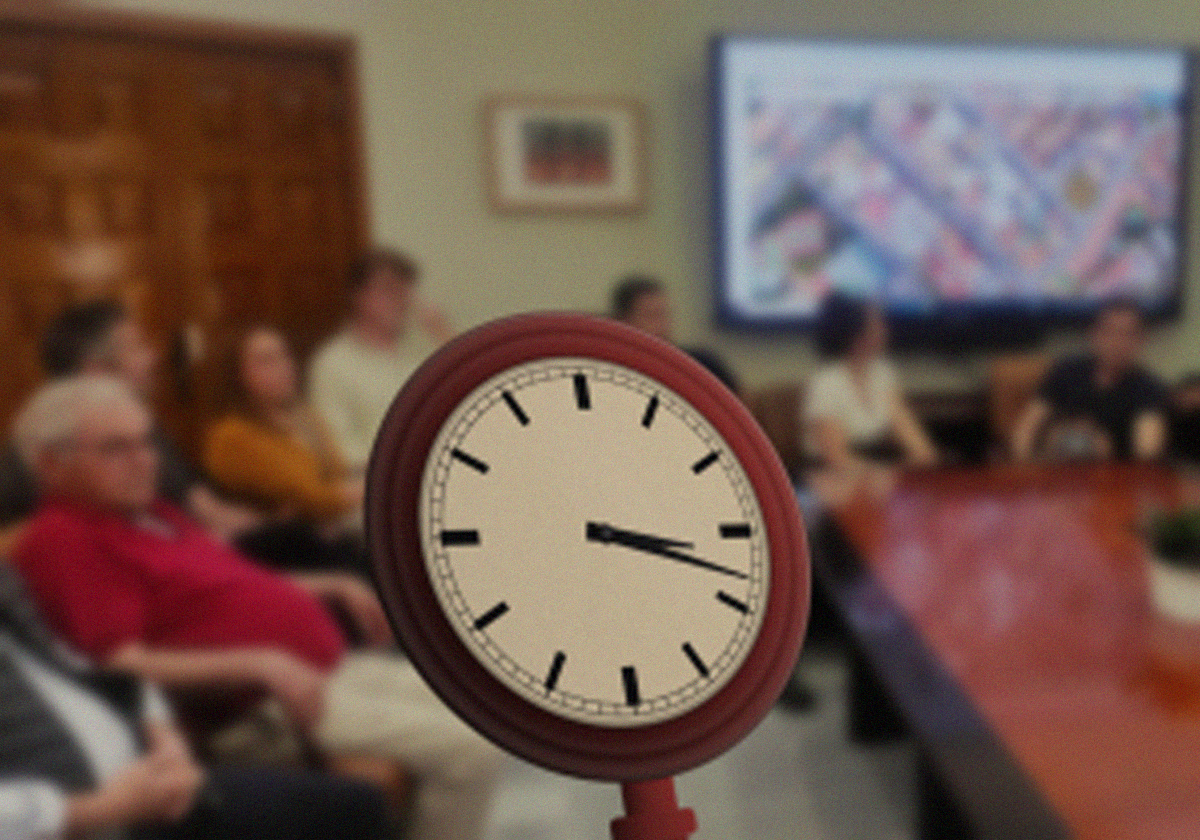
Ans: {"hour": 3, "minute": 18}
